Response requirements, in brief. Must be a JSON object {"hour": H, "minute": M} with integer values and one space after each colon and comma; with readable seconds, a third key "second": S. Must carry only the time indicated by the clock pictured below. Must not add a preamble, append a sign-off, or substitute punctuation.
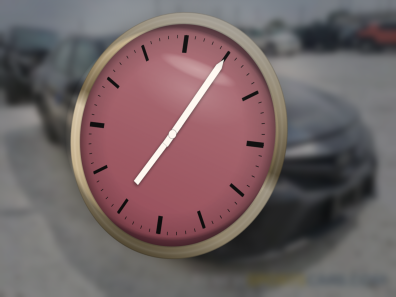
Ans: {"hour": 7, "minute": 5}
